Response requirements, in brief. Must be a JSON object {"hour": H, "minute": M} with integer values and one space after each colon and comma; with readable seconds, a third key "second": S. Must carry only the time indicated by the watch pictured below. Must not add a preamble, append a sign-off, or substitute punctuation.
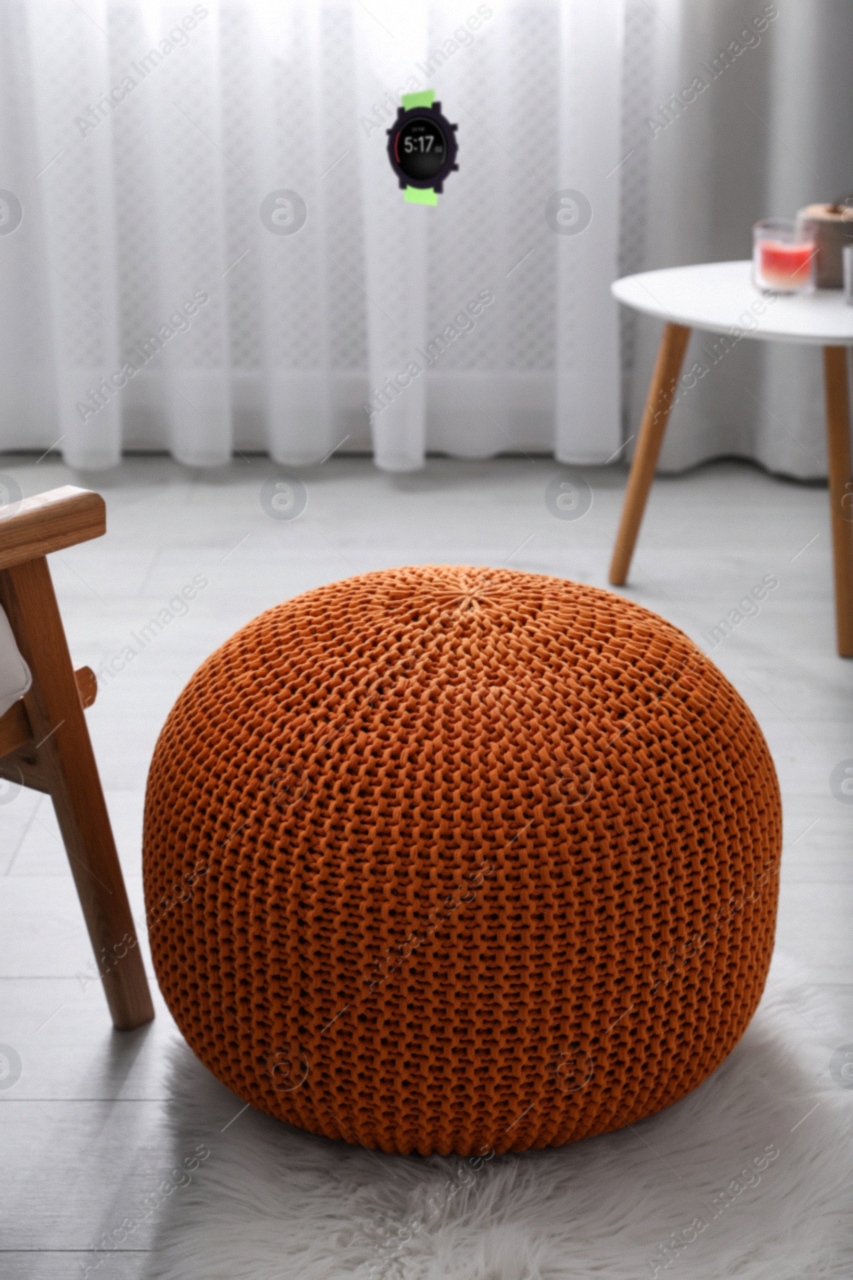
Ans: {"hour": 5, "minute": 17}
